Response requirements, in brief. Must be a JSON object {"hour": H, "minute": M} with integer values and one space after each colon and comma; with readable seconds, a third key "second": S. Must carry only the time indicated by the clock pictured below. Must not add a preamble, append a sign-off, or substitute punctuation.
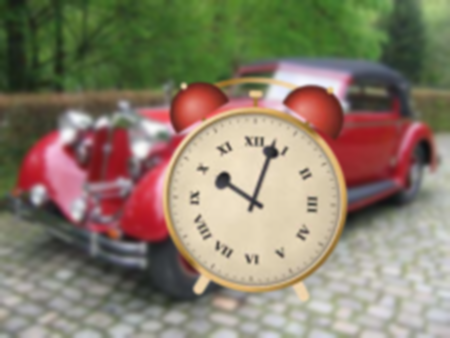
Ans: {"hour": 10, "minute": 3}
